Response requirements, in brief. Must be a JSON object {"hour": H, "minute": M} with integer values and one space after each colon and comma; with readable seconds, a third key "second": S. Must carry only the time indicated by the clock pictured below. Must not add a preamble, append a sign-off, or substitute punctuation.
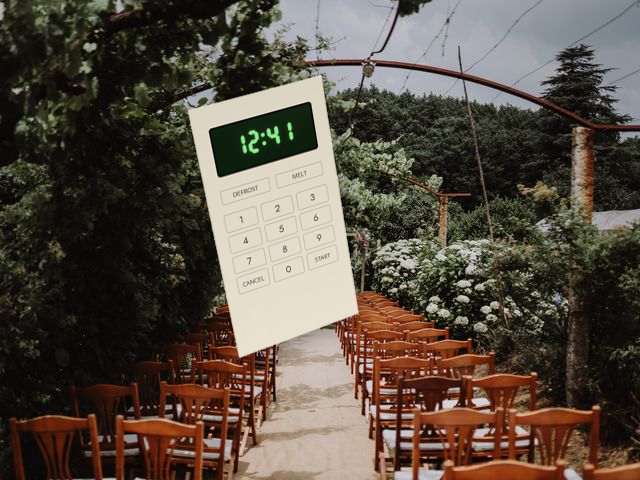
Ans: {"hour": 12, "minute": 41}
